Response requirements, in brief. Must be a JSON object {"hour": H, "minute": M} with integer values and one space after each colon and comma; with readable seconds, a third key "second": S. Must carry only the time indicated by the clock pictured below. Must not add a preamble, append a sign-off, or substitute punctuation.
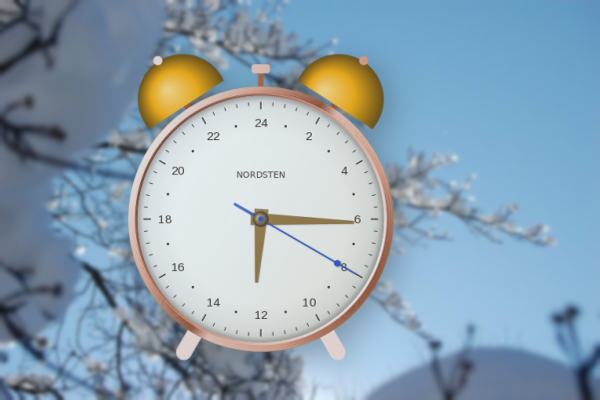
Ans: {"hour": 12, "minute": 15, "second": 20}
